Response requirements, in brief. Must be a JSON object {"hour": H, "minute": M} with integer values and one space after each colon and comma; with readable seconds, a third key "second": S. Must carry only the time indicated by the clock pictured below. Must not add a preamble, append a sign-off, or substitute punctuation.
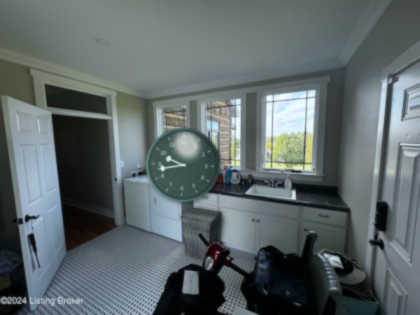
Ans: {"hour": 9, "minute": 43}
